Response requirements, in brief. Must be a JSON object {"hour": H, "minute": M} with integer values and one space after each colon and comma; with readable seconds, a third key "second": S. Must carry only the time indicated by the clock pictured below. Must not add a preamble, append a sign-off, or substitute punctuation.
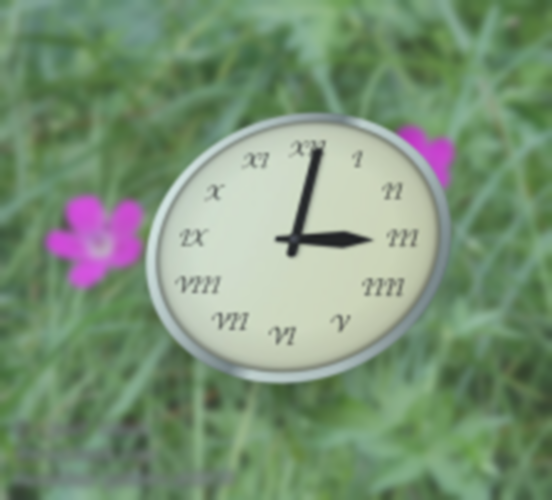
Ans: {"hour": 3, "minute": 1}
